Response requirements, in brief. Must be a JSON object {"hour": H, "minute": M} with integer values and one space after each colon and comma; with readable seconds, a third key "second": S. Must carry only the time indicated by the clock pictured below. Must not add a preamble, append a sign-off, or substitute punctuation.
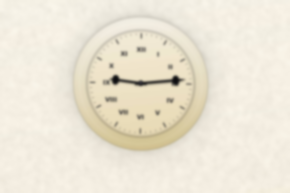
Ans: {"hour": 9, "minute": 14}
